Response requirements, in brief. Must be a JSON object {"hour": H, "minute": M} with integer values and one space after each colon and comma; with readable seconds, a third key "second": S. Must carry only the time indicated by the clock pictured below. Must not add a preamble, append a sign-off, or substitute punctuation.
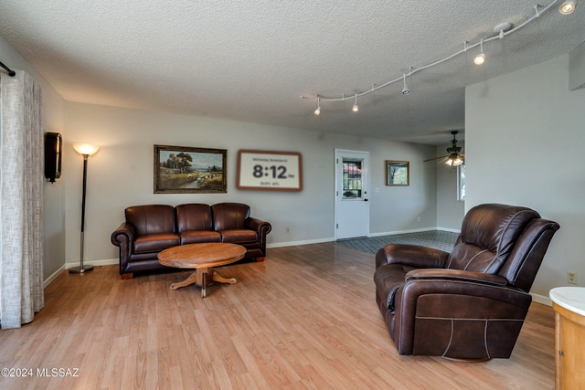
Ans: {"hour": 8, "minute": 12}
